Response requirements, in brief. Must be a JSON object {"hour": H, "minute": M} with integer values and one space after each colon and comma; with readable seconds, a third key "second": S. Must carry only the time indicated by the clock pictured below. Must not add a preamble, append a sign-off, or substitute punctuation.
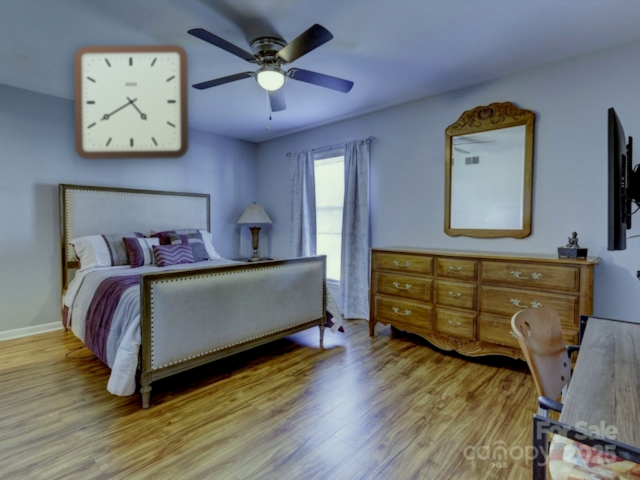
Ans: {"hour": 4, "minute": 40}
